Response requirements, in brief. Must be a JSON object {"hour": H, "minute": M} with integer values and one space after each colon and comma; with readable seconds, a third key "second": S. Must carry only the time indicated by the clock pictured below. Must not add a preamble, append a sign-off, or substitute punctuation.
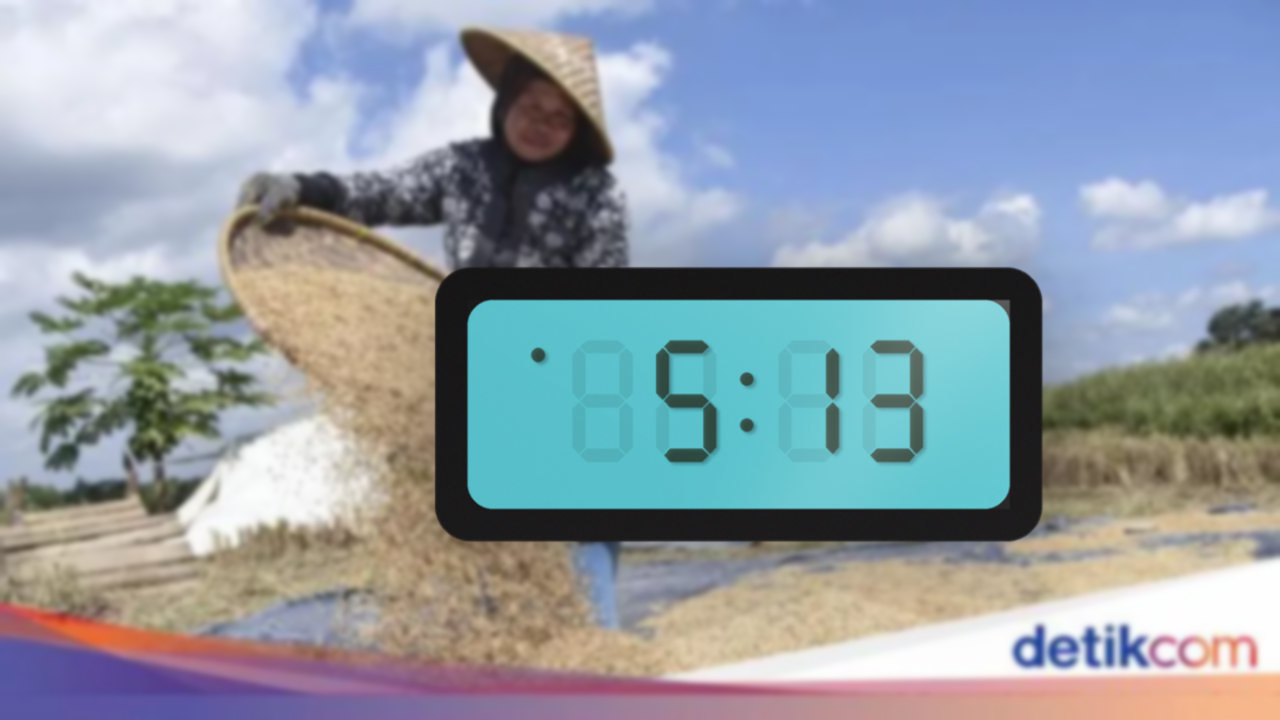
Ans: {"hour": 5, "minute": 13}
